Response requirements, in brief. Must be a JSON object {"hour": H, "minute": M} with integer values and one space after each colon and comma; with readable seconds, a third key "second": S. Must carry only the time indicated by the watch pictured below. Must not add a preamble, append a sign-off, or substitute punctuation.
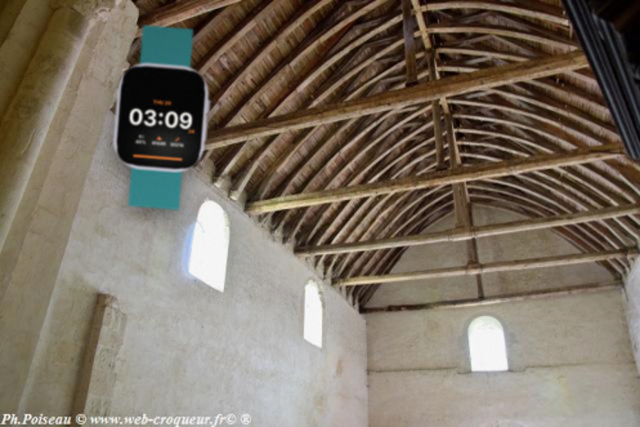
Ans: {"hour": 3, "minute": 9}
